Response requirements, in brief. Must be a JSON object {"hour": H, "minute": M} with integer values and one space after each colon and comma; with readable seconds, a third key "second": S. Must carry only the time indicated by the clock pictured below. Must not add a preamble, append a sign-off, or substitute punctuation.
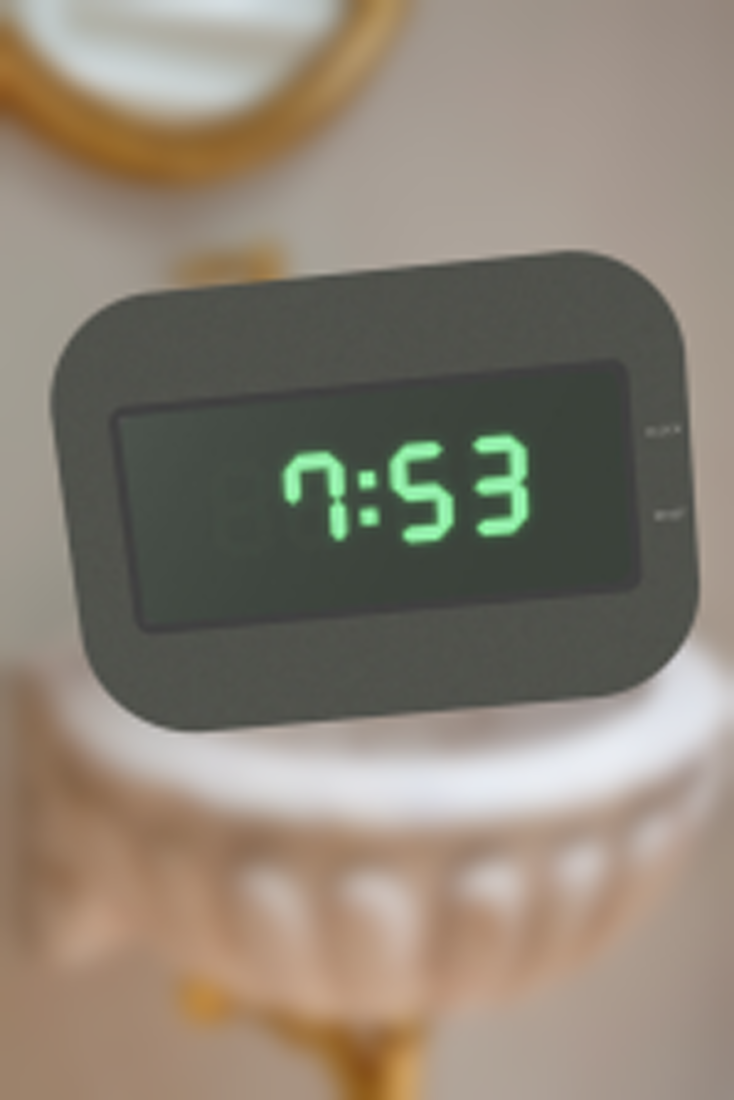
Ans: {"hour": 7, "minute": 53}
